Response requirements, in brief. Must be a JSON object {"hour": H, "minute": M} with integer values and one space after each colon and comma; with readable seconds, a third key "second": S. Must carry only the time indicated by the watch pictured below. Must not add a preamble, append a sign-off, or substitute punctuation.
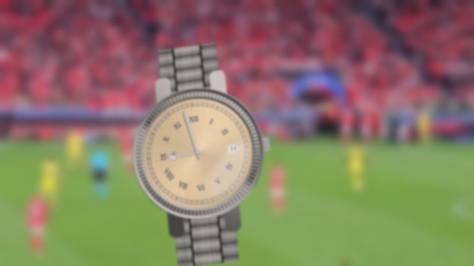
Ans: {"hour": 8, "minute": 58}
